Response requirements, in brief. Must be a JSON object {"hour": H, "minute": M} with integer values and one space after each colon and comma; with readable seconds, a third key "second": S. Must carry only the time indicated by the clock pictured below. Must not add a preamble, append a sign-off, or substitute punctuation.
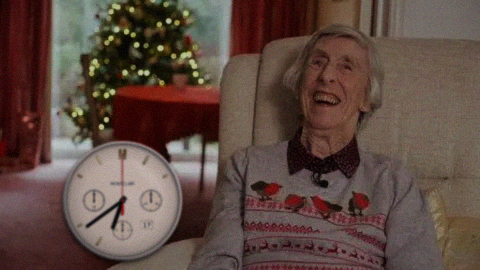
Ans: {"hour": 6, "minute": 39}
